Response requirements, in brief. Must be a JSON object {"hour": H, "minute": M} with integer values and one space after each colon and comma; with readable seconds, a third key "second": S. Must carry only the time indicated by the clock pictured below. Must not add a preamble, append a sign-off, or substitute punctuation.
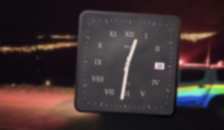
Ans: {"hour": 12, "minute": 31}
